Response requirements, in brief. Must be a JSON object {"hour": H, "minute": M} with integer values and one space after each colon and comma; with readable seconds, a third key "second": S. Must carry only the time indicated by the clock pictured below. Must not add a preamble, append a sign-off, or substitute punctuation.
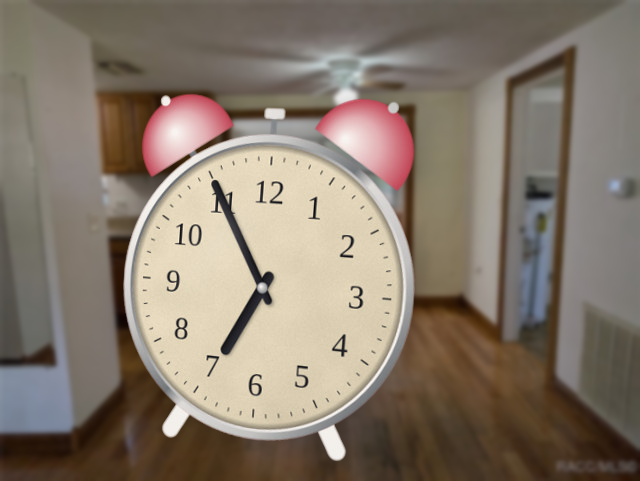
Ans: {"hour": 6, "minute": 55}
